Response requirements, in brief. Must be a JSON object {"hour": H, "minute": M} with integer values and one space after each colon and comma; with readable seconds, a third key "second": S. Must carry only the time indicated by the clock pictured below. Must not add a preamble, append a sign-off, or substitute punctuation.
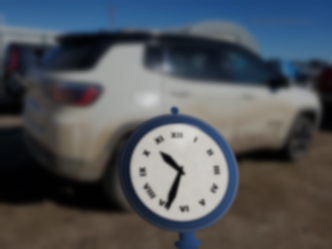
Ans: {"hour": 10, "minute": 34}
